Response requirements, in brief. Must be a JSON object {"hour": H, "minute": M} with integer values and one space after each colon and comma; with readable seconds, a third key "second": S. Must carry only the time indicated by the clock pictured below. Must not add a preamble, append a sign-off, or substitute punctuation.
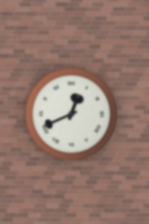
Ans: {"hour": 12, "minute": 41}
